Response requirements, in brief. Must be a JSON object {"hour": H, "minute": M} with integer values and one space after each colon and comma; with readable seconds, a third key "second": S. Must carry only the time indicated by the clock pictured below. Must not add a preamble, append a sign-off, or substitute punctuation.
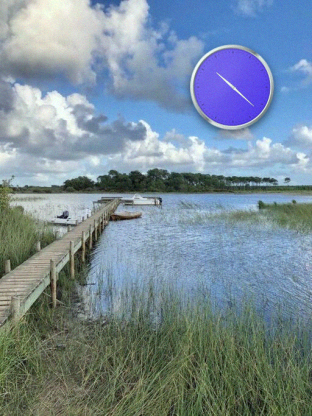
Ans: {"hour": 10, "minute": 22}
